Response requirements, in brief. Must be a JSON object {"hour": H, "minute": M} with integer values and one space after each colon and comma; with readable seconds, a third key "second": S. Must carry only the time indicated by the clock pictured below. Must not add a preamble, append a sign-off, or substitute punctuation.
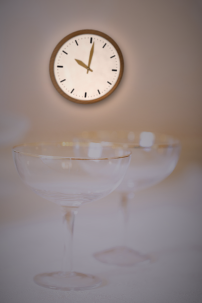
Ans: {"hour": 10, "minute": 1}
